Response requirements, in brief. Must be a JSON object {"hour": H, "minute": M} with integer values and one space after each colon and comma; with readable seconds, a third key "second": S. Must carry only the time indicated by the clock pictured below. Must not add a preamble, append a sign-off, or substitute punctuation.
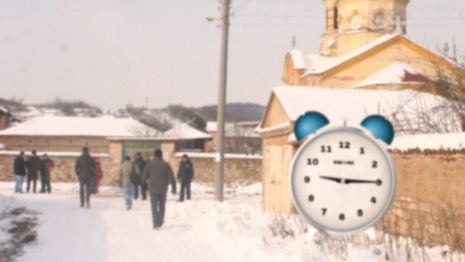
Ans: {"hour": 9, "minute": 15}
